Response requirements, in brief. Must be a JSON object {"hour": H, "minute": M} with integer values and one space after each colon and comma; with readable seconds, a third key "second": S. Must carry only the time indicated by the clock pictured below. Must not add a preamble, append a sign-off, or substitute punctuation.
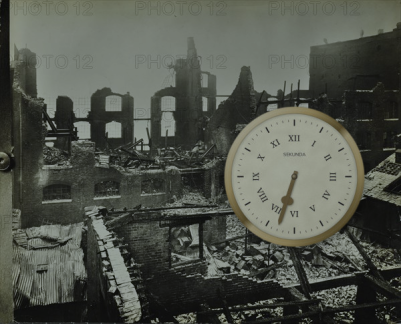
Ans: {"hour": 6, "minute": 33}
